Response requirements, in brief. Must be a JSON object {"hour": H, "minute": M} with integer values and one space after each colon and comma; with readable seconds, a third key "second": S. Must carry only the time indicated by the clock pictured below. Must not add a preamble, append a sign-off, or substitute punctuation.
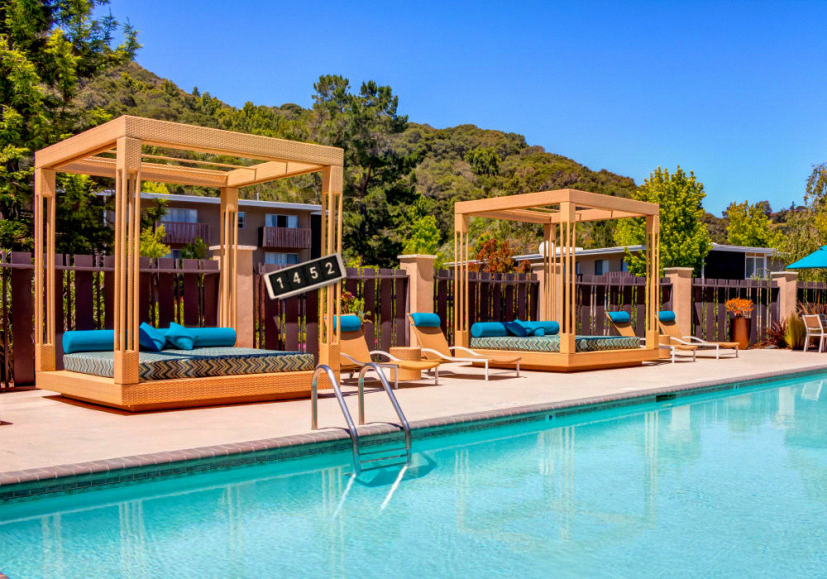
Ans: {"hour": 14, "minute": 52}
